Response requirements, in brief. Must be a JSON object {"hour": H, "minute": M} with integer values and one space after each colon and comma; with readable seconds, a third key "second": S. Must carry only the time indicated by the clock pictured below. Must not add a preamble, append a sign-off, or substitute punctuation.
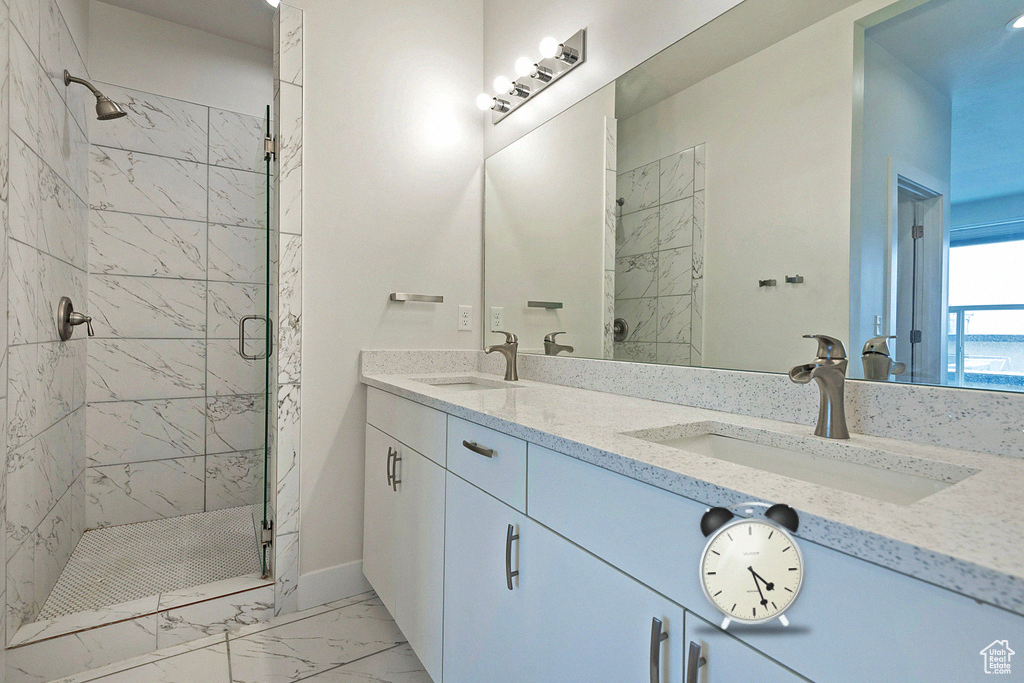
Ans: {"hour": 4, "minute": 27}
